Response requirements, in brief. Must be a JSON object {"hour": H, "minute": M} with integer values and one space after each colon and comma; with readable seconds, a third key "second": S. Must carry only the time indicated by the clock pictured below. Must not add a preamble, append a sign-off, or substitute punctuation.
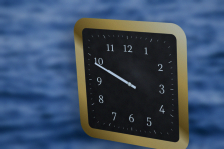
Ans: {"hour": 9, "minute": 49}
